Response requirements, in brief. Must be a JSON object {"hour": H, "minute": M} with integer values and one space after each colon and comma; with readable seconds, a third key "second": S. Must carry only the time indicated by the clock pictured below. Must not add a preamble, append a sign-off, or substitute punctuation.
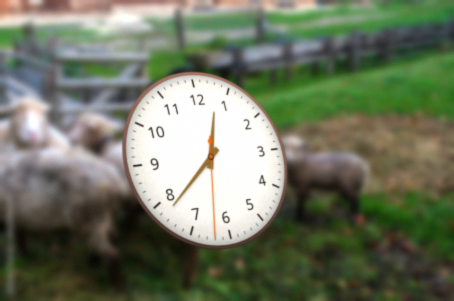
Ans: {"hour": 12, "minute": 38, "second": 32}
